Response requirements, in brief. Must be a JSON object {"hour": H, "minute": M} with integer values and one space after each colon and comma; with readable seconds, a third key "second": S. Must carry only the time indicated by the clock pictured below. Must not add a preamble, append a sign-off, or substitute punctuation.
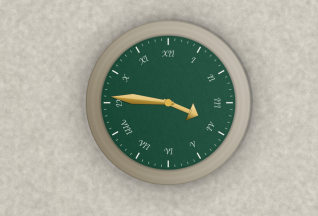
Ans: {"hour": 3, "minute": 46}
